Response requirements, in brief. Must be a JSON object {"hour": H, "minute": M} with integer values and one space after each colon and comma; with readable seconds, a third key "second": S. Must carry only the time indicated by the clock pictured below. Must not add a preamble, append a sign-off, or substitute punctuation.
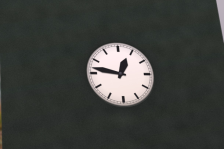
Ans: {"hour": 12, "minute": 47}
